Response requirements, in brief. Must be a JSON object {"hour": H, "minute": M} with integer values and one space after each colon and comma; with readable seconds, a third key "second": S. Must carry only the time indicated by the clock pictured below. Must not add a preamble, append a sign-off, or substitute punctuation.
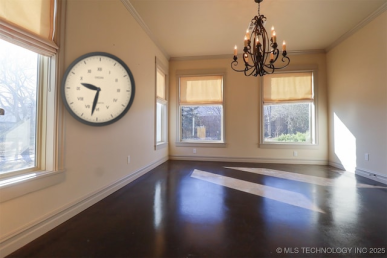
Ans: {"hour": 9, "minute": 32}
